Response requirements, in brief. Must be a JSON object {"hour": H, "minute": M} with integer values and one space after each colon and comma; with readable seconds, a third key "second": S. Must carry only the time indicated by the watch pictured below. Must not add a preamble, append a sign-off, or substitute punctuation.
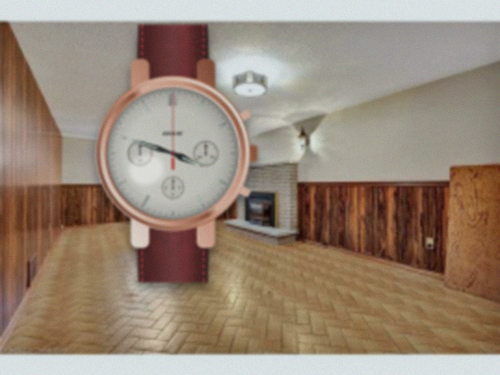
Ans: {"hour": 3, "minute": 48}
